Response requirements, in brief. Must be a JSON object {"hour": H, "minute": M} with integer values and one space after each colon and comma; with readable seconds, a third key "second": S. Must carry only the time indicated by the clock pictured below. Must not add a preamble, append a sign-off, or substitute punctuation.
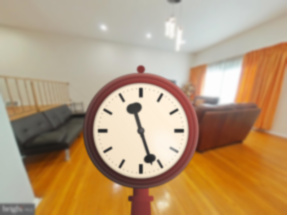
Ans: {"hour": 11, "minute": 27}
